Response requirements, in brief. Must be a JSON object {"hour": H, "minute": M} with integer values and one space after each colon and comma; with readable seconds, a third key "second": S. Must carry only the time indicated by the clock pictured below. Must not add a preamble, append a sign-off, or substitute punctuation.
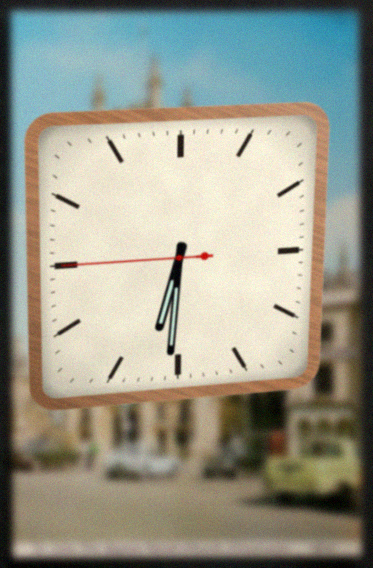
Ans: {"hour": 6, "minute": 30, "second": 45}
